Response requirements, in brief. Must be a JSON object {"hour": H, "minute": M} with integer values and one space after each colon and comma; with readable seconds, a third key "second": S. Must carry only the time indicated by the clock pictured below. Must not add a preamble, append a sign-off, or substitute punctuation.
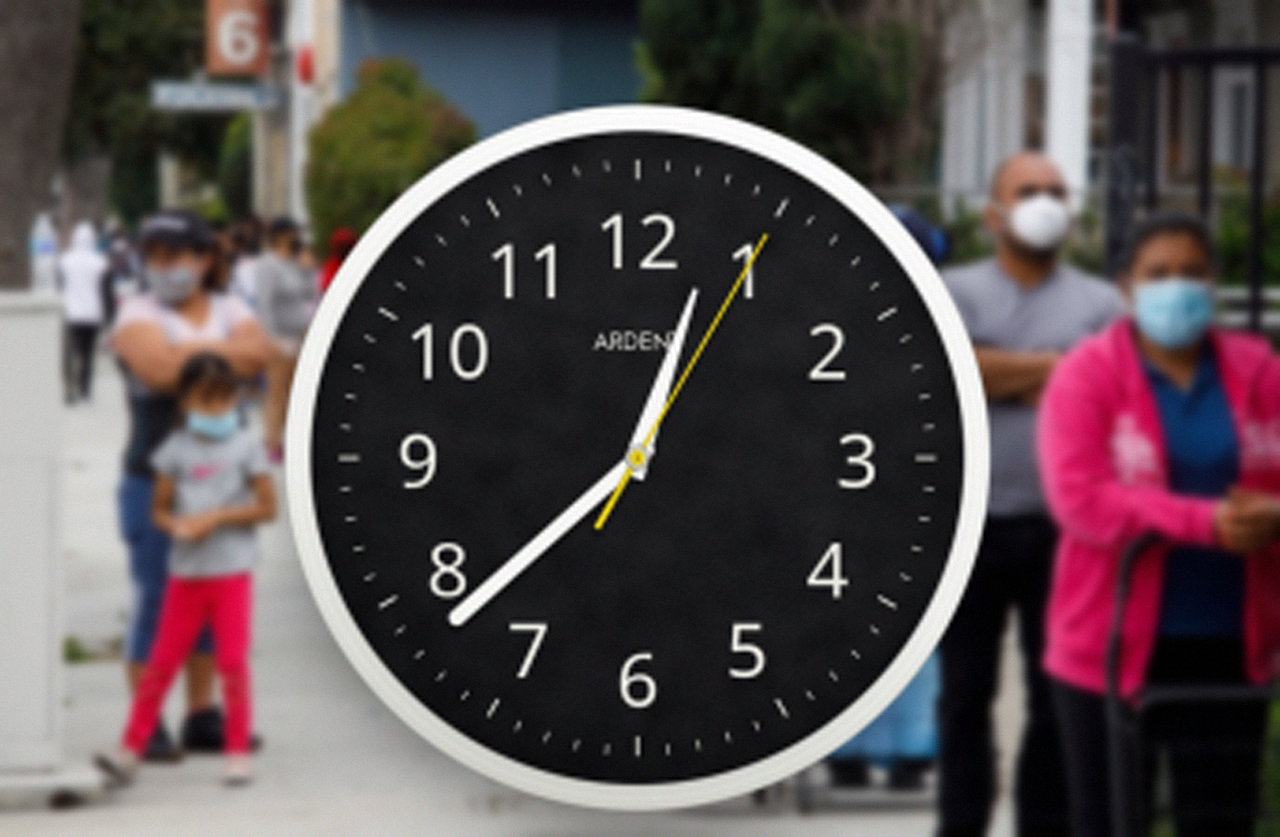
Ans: {"hour": 12, "minute": 38, "second": 5}
